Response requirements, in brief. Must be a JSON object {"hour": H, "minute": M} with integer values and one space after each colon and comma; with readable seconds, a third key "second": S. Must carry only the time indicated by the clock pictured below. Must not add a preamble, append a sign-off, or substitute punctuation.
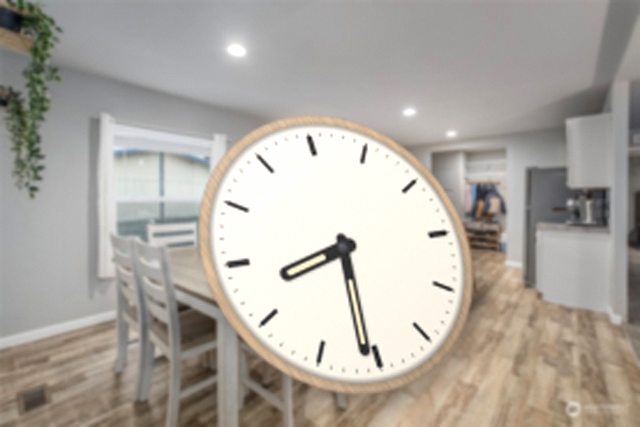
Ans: {"hour": 8, "minute": 31}
